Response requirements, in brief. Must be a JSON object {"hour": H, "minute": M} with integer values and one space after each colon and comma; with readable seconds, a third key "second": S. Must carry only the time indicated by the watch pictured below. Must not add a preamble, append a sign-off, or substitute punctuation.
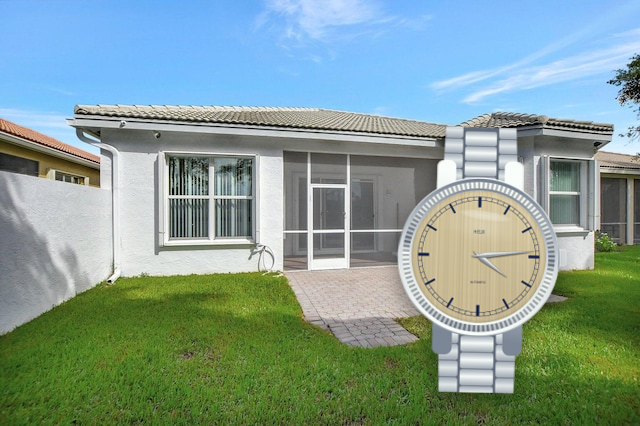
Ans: {"hour": 4, "minute": 14}
